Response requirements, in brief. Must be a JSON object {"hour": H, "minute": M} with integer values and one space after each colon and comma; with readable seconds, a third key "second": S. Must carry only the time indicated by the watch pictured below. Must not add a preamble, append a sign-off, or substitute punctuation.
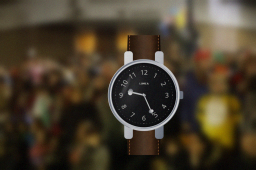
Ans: {"hour": 9, "minute": 26}
